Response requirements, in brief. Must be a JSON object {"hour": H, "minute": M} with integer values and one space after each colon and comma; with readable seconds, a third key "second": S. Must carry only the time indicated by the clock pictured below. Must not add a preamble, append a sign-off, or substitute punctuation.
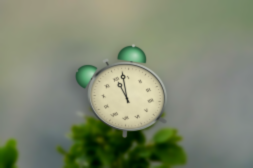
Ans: {"hour": 12, "minute": 3}
